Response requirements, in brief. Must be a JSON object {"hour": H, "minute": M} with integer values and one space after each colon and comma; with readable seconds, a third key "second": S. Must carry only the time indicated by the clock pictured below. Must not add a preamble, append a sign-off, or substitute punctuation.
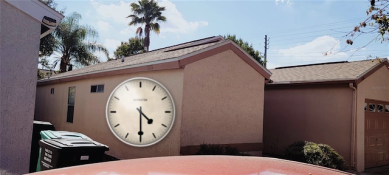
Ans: {"hour": 4, "minute": 30}
